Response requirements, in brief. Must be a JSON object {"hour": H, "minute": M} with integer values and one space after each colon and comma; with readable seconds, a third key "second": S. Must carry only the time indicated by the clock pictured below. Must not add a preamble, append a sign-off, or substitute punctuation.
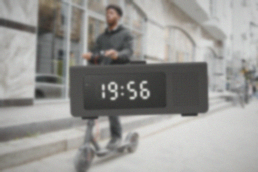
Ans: {"hour": 19, "minute": 56}
